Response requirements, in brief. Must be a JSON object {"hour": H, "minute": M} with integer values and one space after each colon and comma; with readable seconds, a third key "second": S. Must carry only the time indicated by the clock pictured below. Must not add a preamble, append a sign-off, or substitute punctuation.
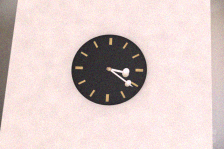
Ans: {"hour": 3, "minute": 21}
